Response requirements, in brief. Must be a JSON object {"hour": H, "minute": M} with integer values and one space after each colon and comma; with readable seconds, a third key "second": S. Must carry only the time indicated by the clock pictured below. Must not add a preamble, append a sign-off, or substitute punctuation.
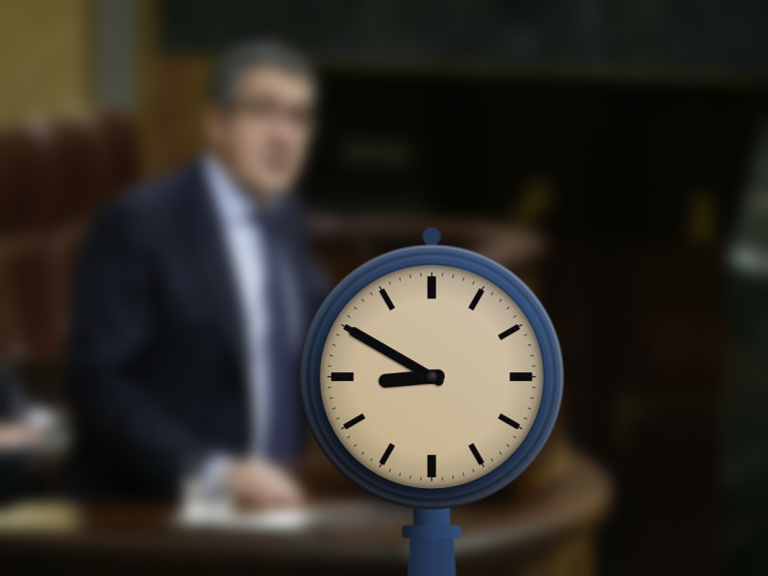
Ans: {"hour": 8, "minute": 50}
